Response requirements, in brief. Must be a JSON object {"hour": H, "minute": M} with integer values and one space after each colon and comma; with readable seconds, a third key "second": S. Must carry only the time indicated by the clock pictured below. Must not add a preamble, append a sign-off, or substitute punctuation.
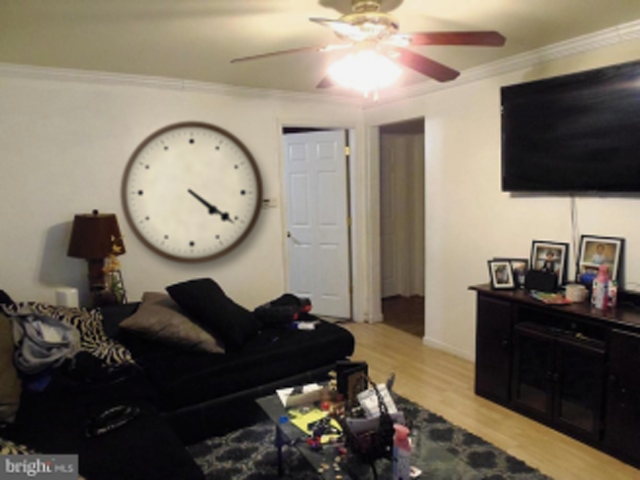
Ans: {"hour": 4, "minute": 21}
